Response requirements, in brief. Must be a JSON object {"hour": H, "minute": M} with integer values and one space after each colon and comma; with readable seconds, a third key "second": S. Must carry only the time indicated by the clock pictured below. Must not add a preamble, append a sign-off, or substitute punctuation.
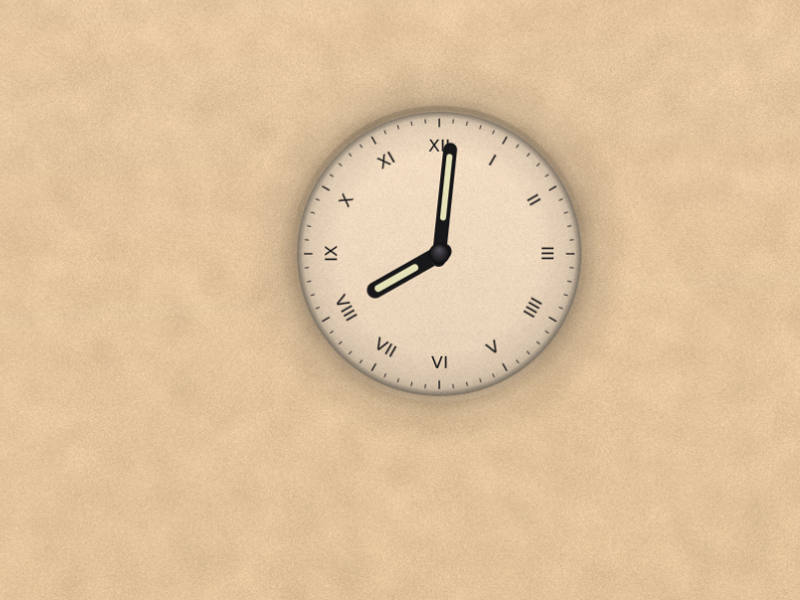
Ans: {"hour": 8, "minute": 1}
